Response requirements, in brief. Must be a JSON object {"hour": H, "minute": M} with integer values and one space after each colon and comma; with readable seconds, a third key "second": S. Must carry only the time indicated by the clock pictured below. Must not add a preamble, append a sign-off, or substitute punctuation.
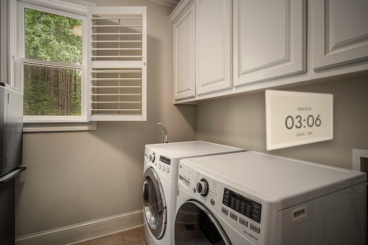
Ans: {"hour": 3, "minute": 6}
